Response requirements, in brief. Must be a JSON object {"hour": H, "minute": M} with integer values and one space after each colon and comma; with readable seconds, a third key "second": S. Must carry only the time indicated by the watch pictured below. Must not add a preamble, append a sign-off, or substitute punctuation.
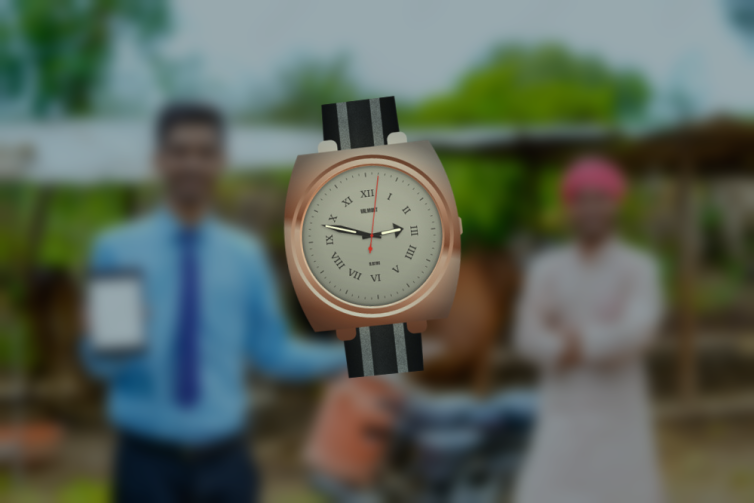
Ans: {"hour": 2, "minute": 48, "second": 2}
